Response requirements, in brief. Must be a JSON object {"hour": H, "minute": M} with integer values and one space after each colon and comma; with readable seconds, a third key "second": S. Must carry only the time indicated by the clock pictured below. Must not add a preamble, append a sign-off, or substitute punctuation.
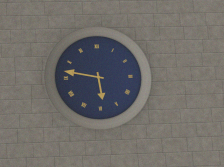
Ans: {"hour": 5, "minute": 47}
